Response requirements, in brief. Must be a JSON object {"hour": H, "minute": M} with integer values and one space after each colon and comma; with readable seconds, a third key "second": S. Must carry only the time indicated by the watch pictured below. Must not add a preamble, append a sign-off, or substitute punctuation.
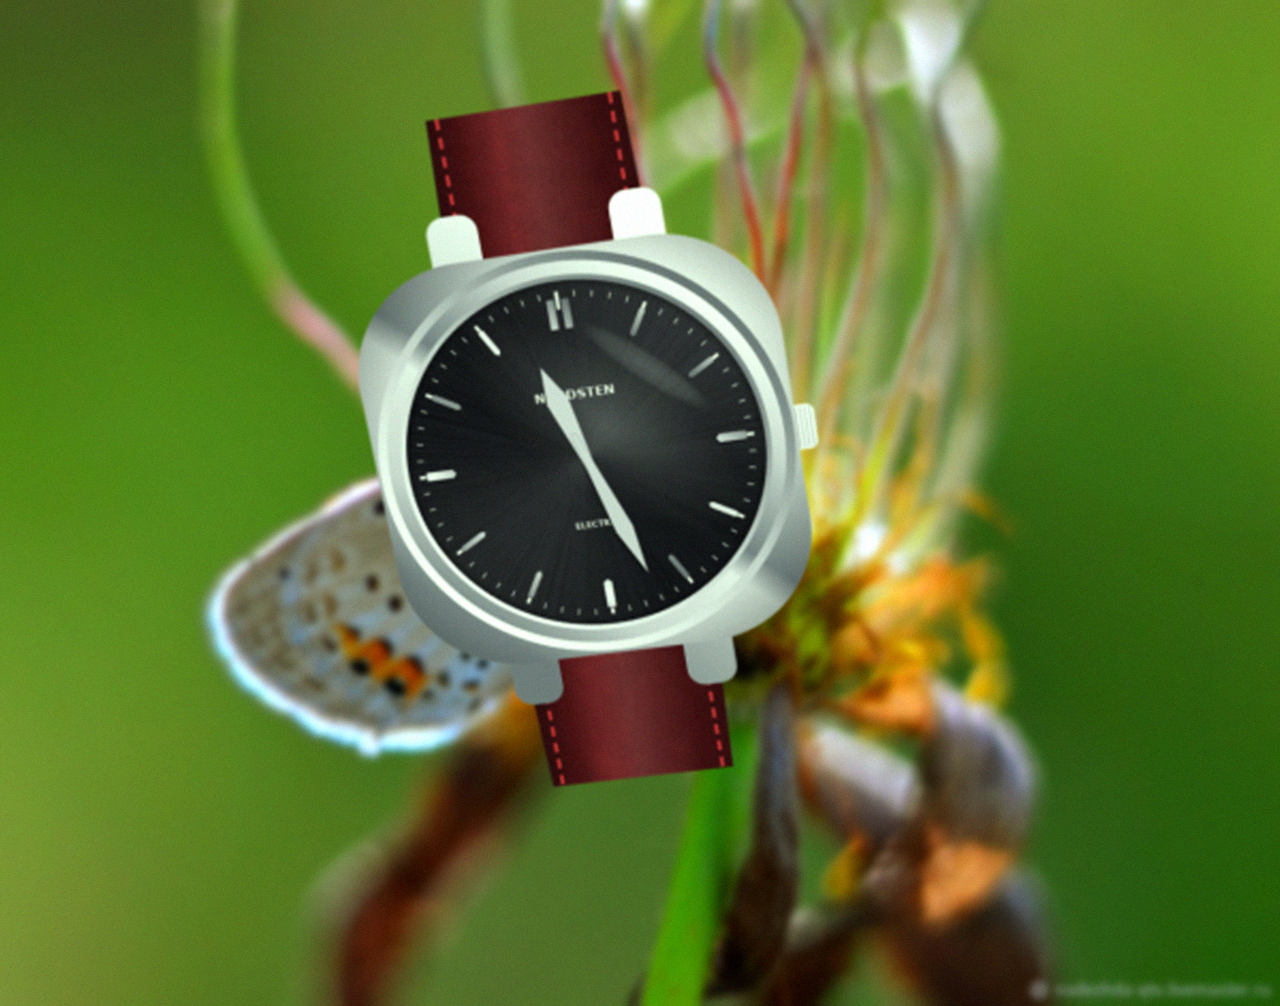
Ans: {"hour": 11, "minute": 27}
